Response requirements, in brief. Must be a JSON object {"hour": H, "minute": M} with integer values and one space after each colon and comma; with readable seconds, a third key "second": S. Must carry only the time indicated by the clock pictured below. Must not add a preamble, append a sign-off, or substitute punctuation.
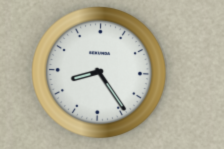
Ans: {"hour": 8, "minute": 24}
